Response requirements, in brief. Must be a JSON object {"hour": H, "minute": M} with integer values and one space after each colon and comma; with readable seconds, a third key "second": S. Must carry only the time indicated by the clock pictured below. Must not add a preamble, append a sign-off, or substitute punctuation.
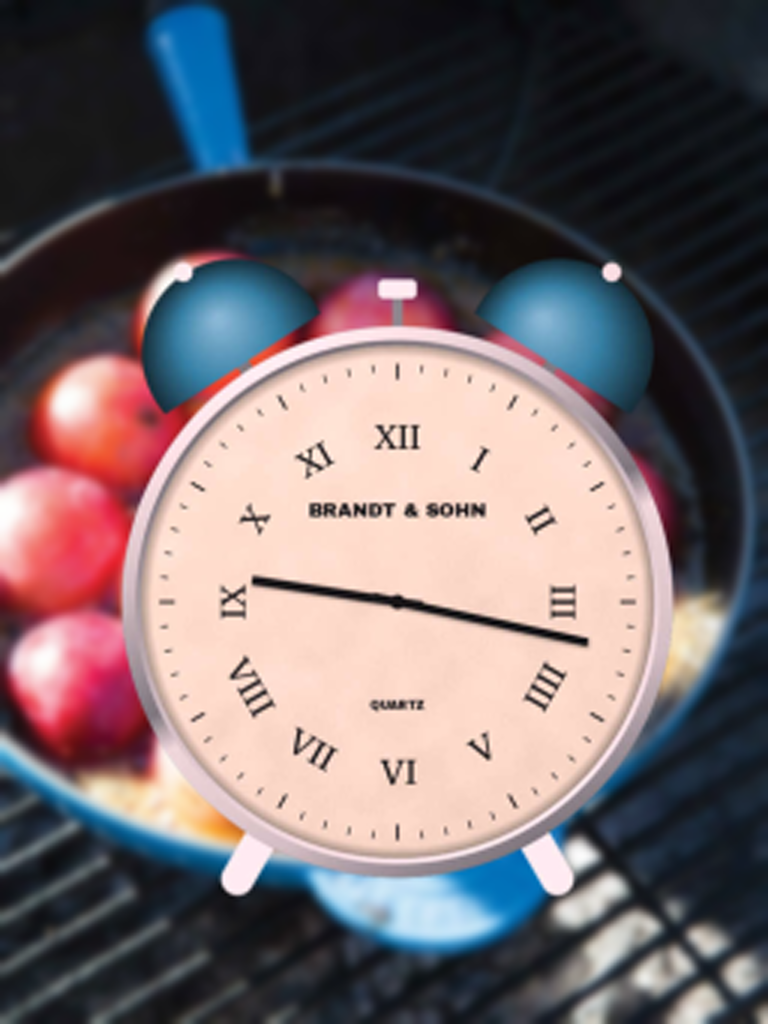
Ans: {"hour": 9, "minute": 17}
